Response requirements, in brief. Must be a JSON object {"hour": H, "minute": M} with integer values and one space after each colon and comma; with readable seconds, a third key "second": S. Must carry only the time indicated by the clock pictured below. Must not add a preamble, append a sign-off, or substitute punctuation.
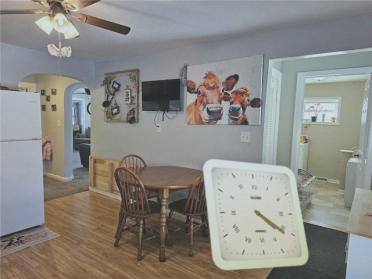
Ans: {"hour": 4, "minute": 21}
